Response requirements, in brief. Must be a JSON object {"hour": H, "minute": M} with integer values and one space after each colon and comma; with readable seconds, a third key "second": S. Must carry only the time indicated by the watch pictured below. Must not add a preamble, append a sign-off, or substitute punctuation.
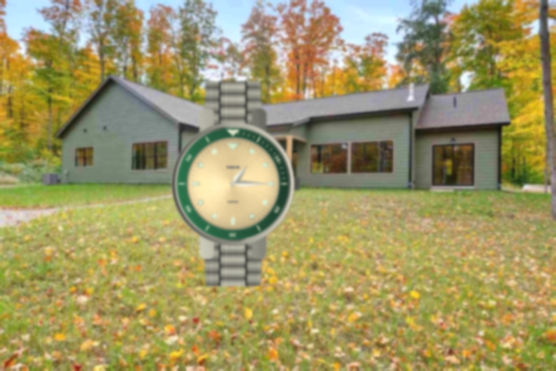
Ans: {"hour": 1, "minute": 15}
